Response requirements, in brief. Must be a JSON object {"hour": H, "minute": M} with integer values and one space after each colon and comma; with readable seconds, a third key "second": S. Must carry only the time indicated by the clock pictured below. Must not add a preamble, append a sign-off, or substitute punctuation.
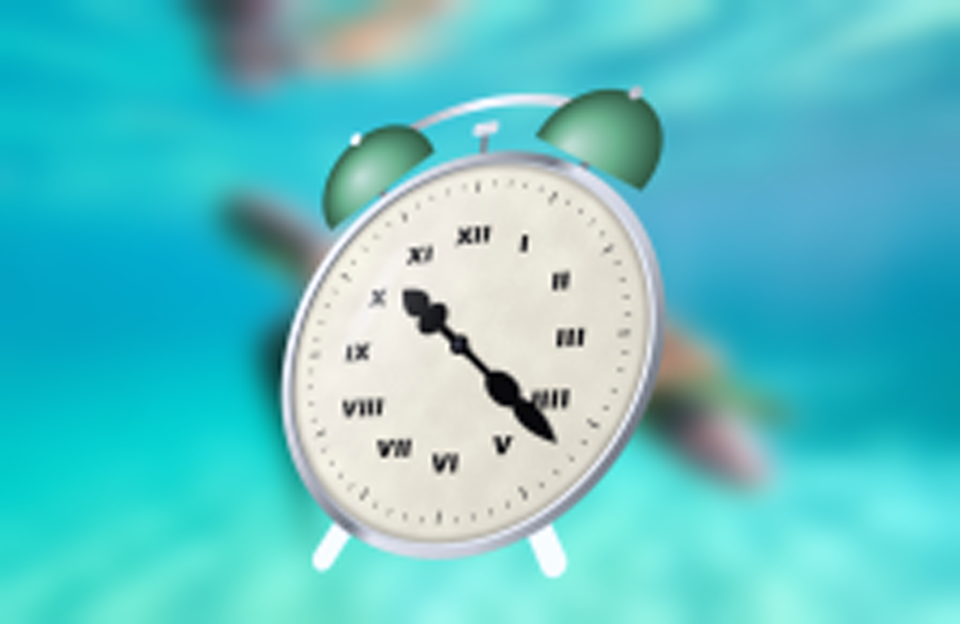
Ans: {"hour": 10, "minute": 22}
